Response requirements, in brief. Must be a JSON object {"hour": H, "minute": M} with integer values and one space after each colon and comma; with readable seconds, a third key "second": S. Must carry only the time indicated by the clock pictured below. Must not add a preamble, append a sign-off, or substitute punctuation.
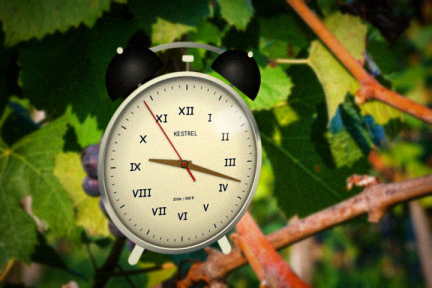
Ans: {"hour": 9, "minute": 17, "second": 54}
